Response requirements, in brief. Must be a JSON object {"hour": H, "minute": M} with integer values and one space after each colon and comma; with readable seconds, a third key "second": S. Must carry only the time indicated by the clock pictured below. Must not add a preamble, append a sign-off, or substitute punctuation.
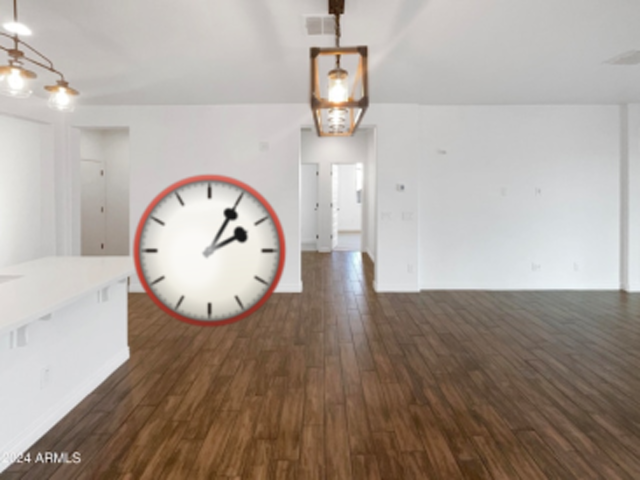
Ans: {"hour": 2, "minute": 5}
